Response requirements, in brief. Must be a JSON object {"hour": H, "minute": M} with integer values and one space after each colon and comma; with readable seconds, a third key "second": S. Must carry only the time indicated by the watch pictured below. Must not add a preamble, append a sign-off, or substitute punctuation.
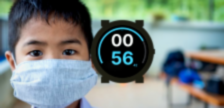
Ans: {"hour": 0, "minute": 56}
